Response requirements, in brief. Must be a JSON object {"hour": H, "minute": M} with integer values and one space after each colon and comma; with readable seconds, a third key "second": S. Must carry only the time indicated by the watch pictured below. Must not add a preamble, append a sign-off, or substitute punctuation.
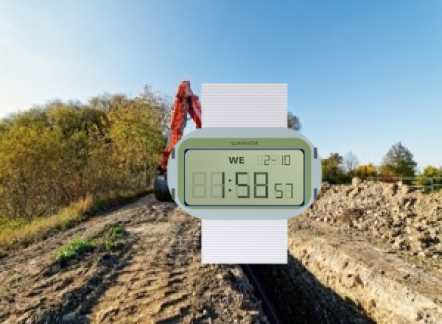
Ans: {"hour": 1, "minute": 58, "second": 57}
